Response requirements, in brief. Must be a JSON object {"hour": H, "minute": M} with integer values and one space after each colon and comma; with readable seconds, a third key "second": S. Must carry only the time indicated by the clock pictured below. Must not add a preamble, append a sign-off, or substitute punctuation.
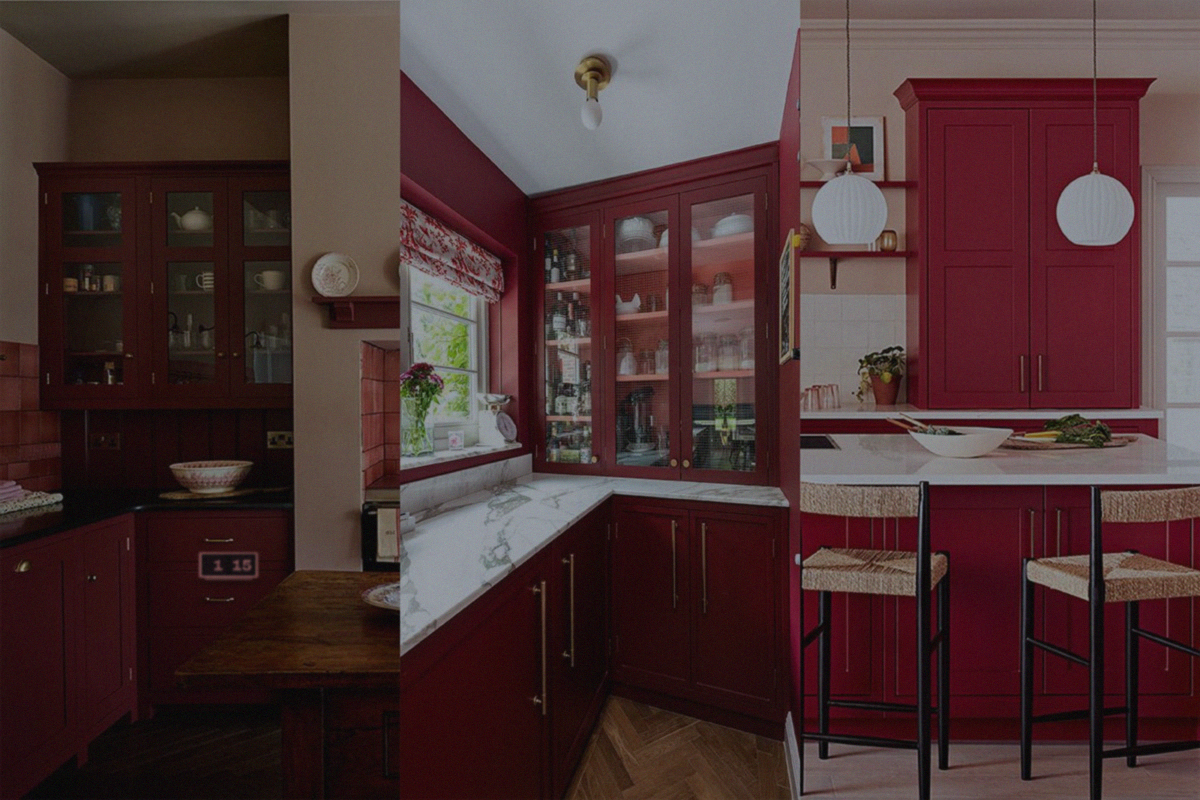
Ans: {"hour": 1, "minute": 15}
